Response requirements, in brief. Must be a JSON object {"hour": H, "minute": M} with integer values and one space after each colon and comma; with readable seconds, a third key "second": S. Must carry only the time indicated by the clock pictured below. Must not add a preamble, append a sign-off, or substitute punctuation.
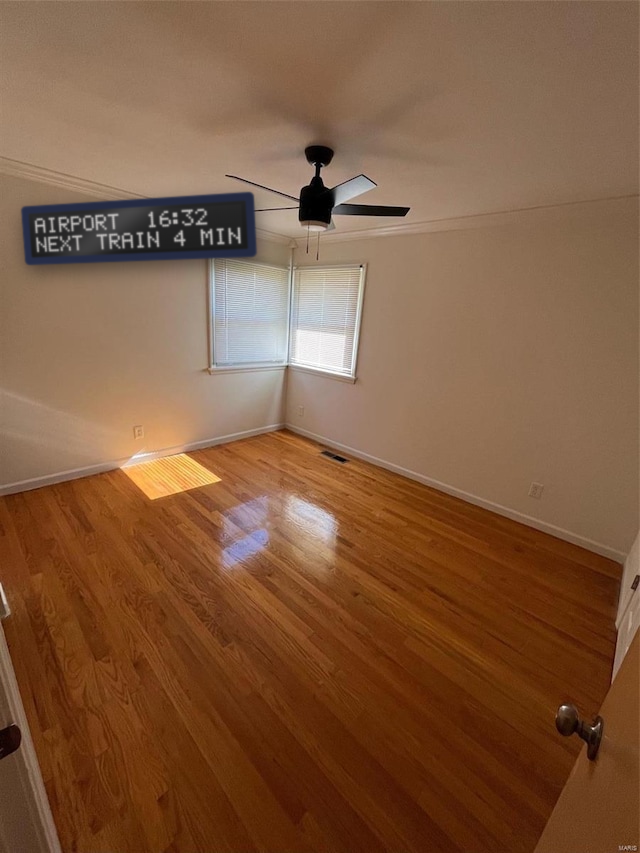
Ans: {"hour": 16, "minute": 32}
